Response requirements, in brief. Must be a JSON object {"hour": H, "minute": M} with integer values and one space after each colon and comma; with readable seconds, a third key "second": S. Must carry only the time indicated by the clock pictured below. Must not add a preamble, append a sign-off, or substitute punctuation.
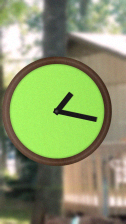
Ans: {"hour": 1, "minute": 17}
